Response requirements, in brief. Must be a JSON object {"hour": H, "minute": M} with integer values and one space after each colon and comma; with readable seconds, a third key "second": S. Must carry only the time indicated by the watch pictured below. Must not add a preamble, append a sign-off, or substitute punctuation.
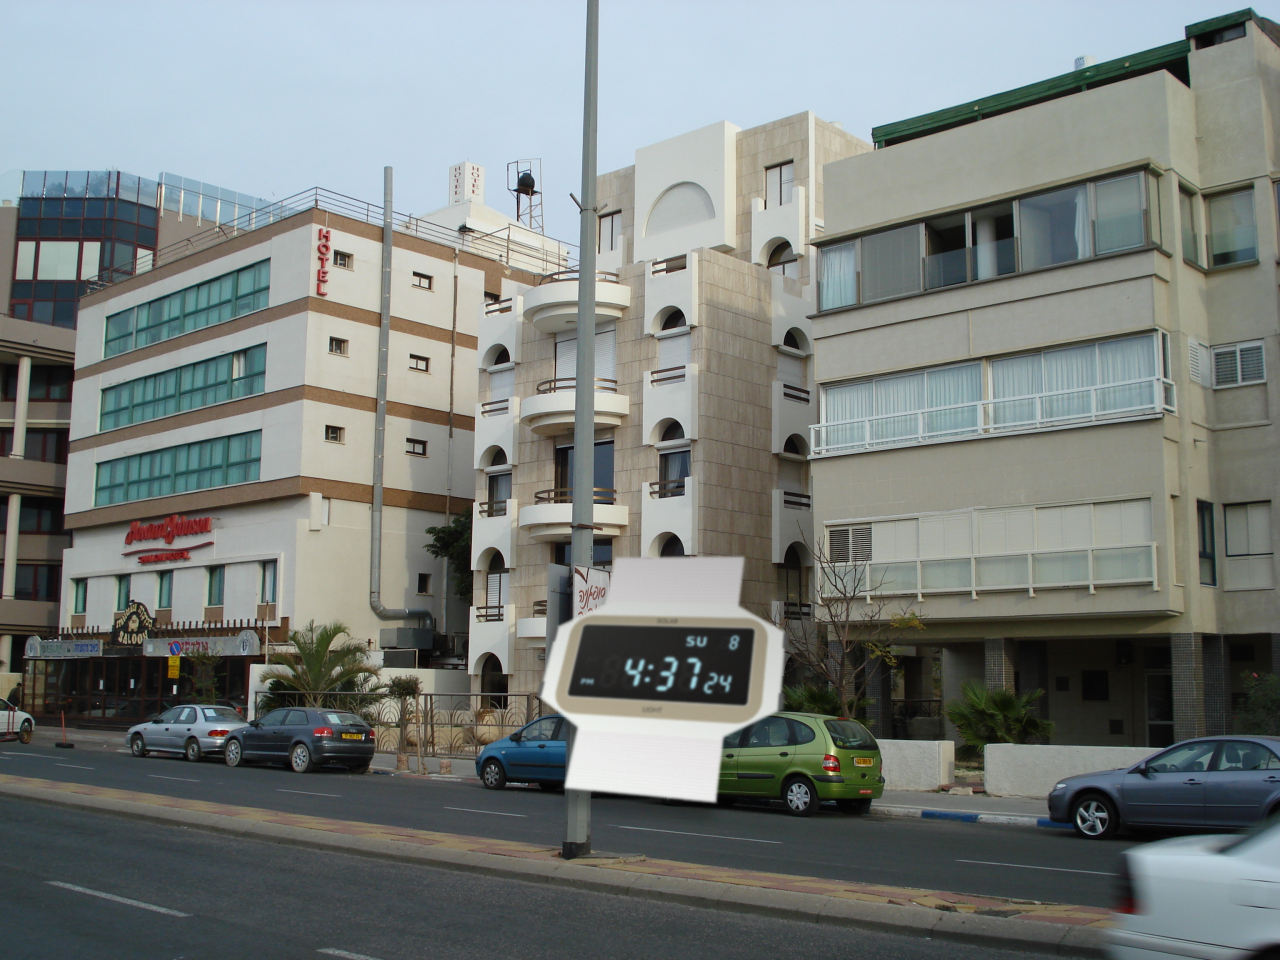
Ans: {"hour": 4, "minute": 37, "second": 24}
